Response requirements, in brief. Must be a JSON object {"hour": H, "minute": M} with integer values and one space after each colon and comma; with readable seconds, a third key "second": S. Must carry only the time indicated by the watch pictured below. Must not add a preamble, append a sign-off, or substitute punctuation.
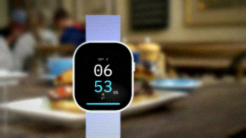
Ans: {"hour": 6, "minute": 53}
